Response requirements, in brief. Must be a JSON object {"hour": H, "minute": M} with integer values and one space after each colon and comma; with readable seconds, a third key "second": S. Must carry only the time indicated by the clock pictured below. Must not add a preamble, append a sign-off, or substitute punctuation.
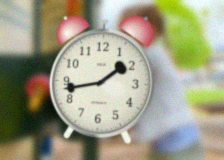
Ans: {"hour": 1, "minute": 43}
